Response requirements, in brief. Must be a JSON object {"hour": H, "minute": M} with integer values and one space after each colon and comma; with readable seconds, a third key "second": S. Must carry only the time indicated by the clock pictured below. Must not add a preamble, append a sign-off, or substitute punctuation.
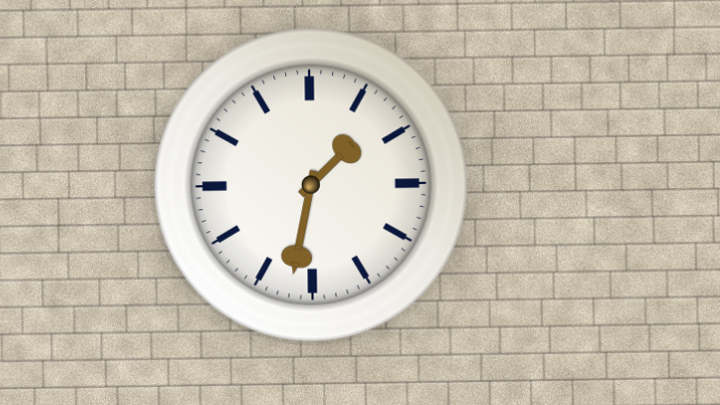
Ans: {"hour": 1, "minute": 32}
